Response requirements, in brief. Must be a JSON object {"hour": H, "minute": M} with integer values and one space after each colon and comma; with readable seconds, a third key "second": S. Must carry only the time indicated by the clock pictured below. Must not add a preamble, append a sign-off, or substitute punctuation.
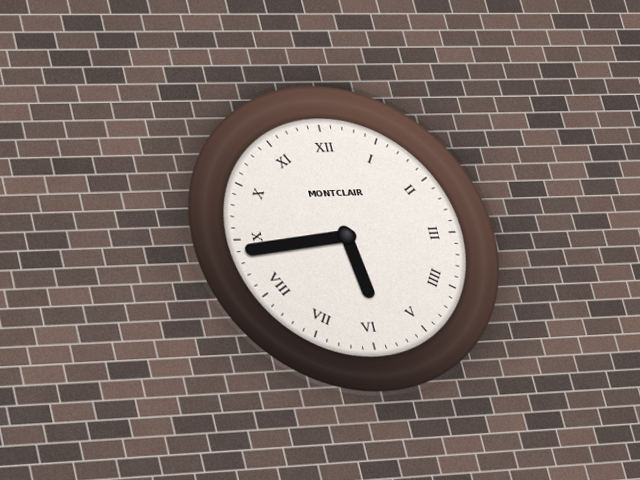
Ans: {"hour": 5, "minute": 44}
